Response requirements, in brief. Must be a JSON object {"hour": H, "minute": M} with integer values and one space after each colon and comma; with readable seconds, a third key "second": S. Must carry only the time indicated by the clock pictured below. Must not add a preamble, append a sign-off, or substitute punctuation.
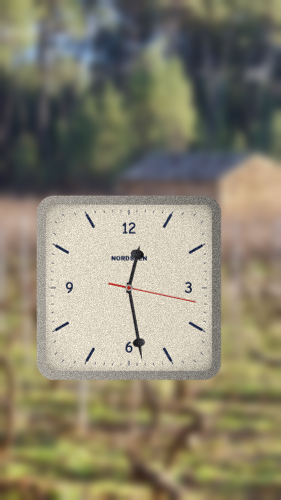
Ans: {"hour": 12, "minute": 28, "second": 17}
